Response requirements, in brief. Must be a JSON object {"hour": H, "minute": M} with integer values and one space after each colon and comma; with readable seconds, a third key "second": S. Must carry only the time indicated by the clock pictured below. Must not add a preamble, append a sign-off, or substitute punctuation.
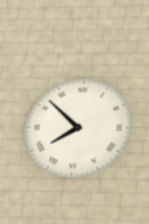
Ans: {"hour": 7, "minute": 52}
